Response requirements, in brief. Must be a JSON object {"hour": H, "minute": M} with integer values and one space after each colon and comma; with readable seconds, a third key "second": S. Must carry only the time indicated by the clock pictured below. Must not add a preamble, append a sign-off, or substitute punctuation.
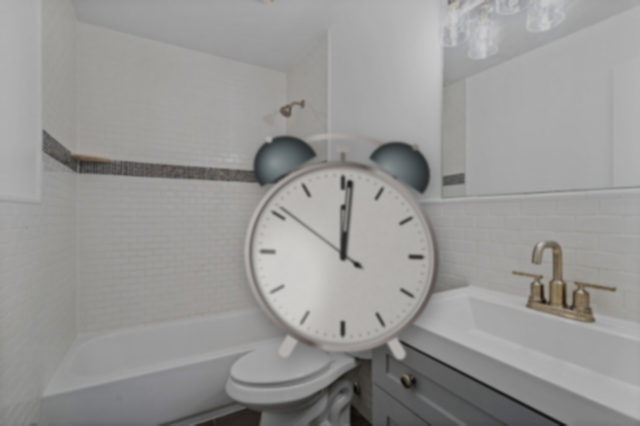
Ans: {"hour": 12, "minute": 0, "second": 51}
